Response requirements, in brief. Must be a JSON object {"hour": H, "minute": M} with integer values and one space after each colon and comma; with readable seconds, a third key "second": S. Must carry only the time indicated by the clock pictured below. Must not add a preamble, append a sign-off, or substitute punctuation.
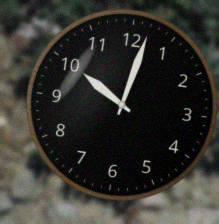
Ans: {"hour": 10, "minute": 2}
